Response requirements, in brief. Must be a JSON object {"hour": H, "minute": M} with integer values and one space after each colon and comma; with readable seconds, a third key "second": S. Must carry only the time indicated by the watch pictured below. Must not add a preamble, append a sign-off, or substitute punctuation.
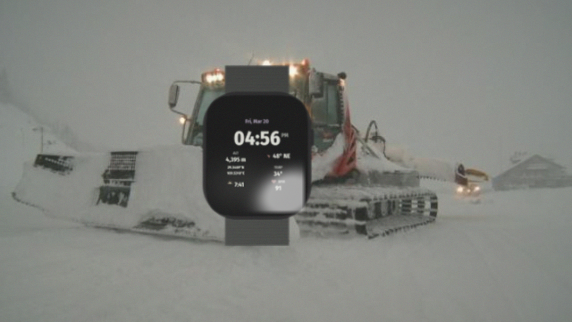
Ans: {"hour": 4, "minute": 56}
